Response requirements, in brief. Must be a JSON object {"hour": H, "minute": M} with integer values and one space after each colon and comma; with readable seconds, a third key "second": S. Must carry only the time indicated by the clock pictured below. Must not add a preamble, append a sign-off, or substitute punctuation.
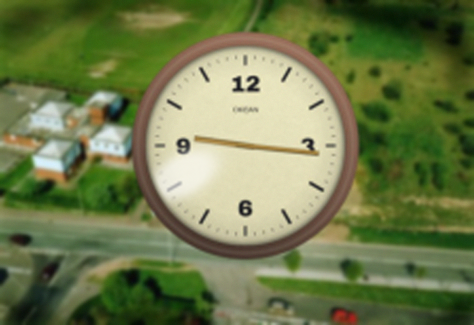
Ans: {"hour": 9, "minute": 16}
